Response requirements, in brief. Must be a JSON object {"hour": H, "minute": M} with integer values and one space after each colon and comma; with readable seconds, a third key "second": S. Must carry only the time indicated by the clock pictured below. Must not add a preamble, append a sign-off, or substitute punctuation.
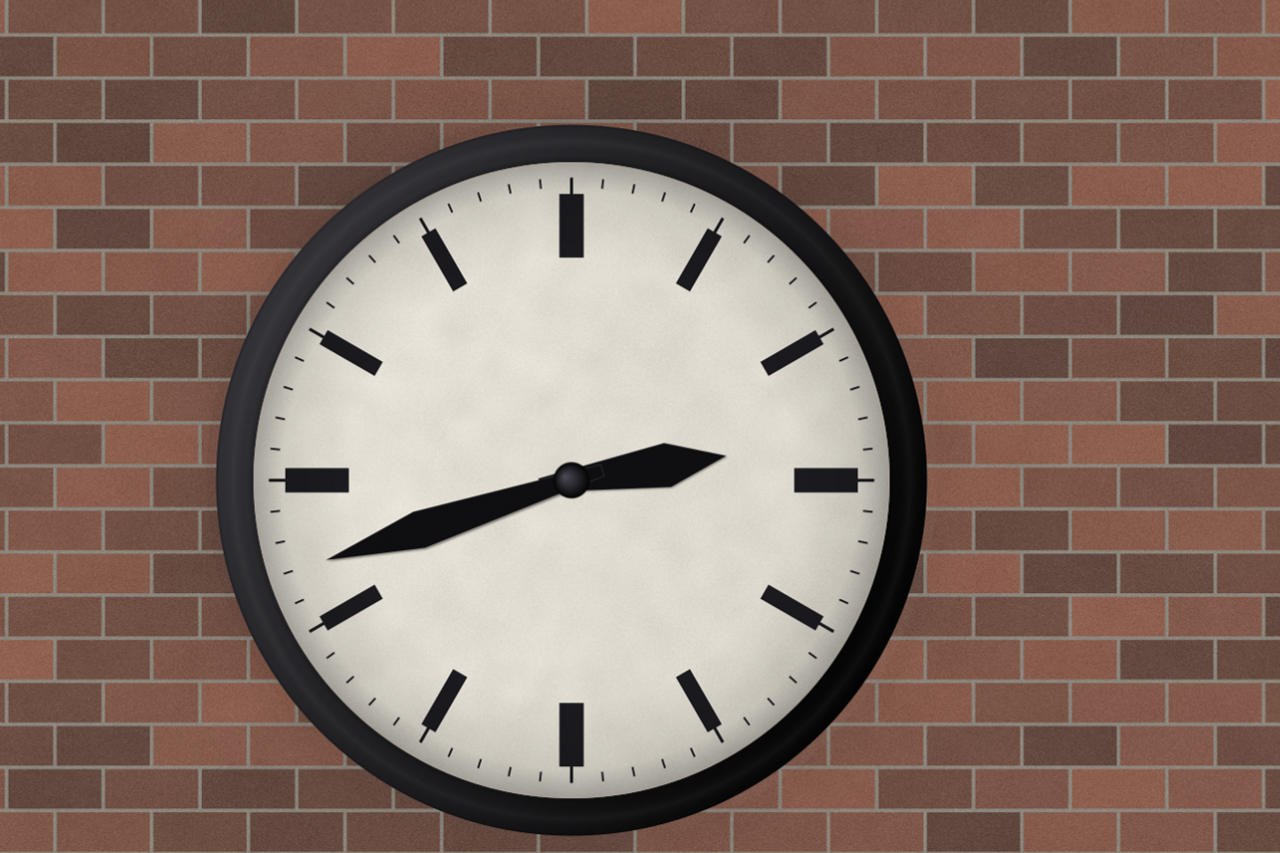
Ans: {"hour": 2, "minute": 42}
